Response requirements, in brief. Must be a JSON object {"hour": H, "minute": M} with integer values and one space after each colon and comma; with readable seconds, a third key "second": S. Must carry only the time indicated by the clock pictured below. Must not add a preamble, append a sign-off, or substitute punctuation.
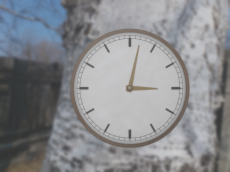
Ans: {"hour": 3, "minute": 2}
